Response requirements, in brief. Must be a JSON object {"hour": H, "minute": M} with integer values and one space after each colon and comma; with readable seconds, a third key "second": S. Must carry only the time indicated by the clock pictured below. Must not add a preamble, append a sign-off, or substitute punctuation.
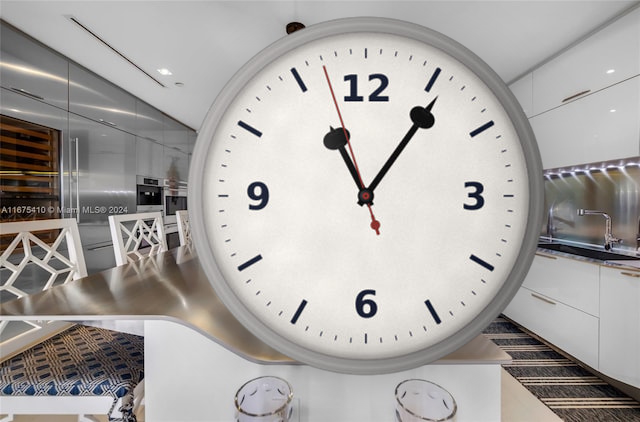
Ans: {"hour": 11, "minute": 5, "second": 57}
